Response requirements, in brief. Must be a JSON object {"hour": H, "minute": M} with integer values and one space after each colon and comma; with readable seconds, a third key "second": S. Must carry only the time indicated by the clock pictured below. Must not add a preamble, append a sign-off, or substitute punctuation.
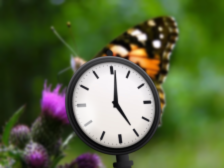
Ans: {"hour": 5, "minute": 1}
